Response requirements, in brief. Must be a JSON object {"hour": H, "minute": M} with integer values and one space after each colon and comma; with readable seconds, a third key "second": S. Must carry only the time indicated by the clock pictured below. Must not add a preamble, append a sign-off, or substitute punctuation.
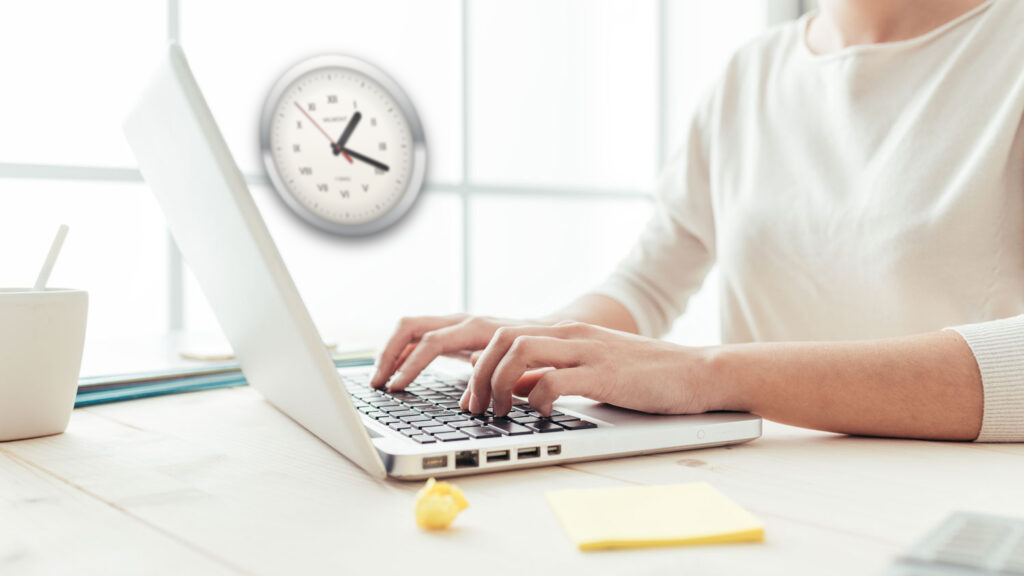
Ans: {"hour": 1, "minute": 18, "second": 53}
